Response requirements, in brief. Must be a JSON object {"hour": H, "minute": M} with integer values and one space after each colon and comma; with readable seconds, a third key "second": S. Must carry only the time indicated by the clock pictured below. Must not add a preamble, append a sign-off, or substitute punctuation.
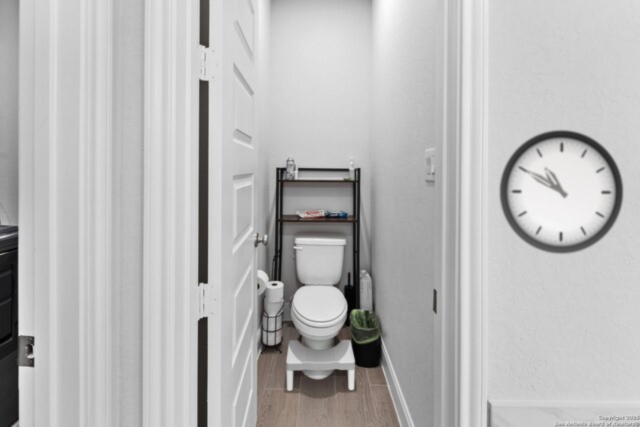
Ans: {"hour": 10, "minute": 50}
